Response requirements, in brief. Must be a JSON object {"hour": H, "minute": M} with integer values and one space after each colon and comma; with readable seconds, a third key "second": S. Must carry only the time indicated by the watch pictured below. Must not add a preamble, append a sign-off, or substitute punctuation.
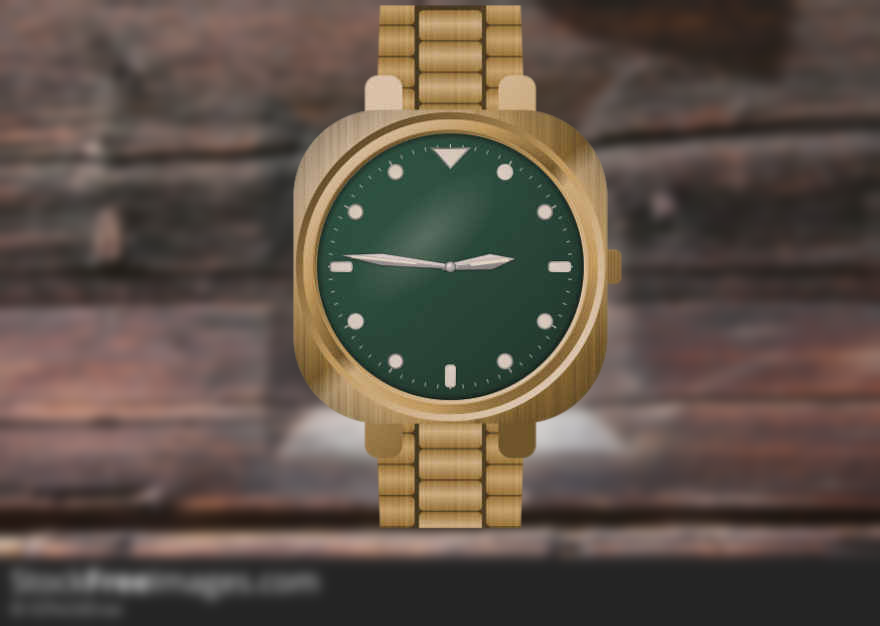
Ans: {"hour": 2, "minute": 46}
